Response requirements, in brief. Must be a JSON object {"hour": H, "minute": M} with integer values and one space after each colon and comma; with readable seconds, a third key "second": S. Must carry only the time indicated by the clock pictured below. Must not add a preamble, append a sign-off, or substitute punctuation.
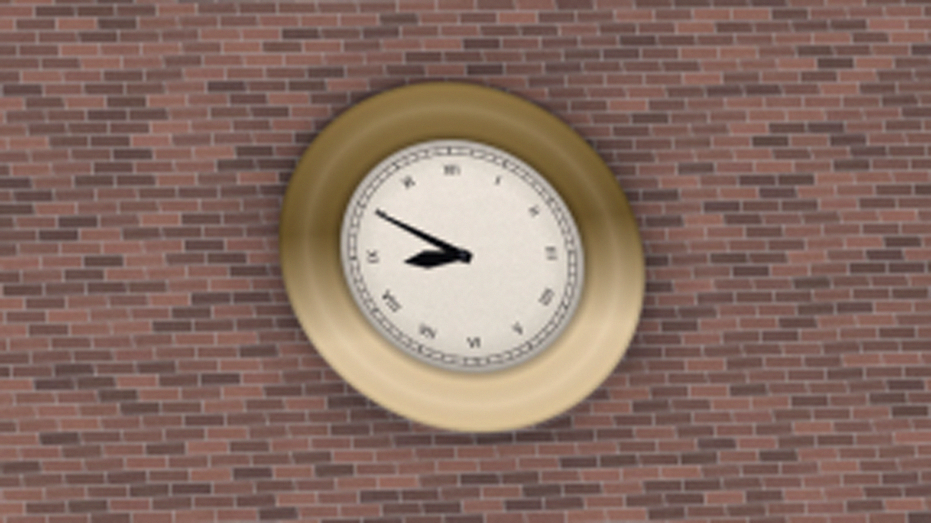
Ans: {"hour": 8, "minute": 50}
